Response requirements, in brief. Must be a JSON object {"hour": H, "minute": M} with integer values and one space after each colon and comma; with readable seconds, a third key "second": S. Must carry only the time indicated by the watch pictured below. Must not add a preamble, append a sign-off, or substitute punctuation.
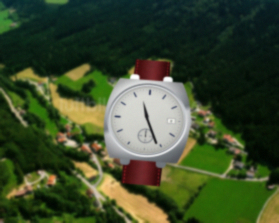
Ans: {"hour": 11, "minute": 26}
